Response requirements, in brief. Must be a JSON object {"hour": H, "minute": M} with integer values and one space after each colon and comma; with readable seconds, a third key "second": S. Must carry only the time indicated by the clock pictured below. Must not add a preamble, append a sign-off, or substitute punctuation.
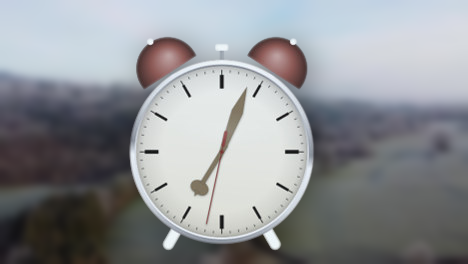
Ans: {"hour": 7, "minute": 3, "second": 32}
